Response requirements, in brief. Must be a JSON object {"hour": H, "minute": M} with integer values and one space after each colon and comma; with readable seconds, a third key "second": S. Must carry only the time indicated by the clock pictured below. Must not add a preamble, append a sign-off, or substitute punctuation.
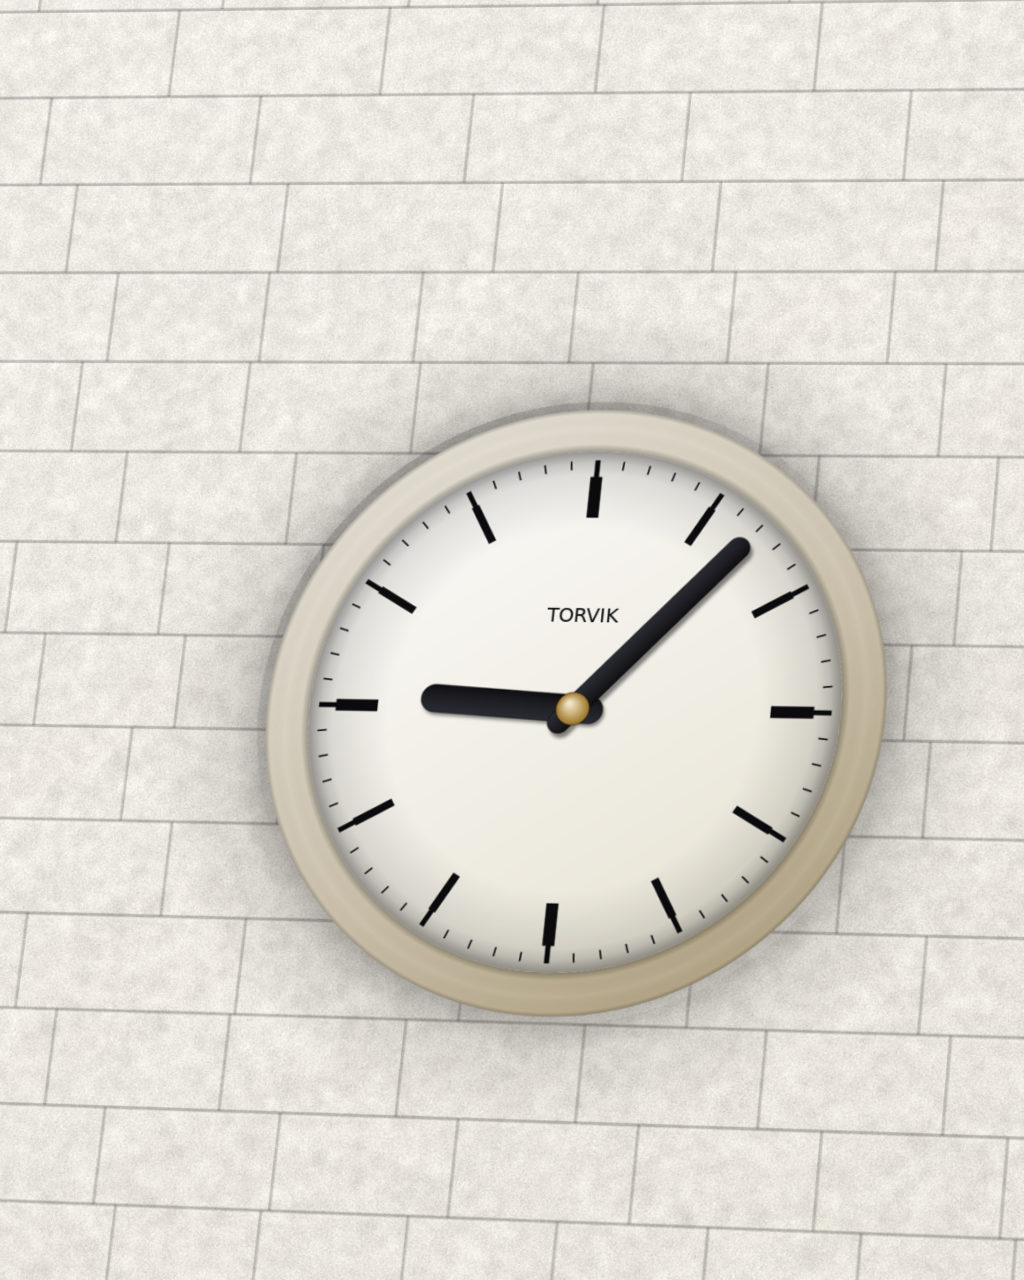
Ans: {"hour": 9, "minute": 7}
